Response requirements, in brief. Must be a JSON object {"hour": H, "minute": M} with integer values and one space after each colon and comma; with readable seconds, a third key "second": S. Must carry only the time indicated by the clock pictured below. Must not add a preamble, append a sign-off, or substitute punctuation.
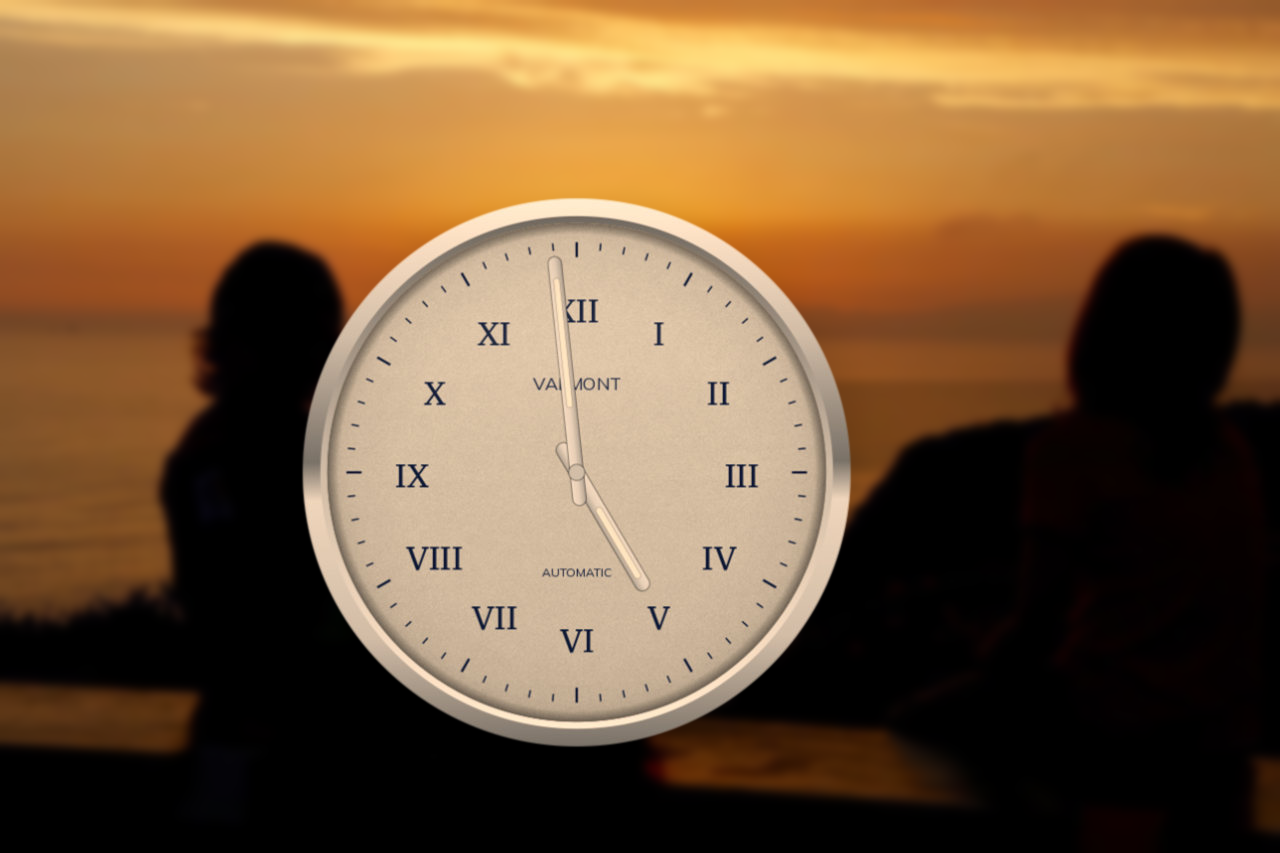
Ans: {"hour": 4, "minute": 59}
